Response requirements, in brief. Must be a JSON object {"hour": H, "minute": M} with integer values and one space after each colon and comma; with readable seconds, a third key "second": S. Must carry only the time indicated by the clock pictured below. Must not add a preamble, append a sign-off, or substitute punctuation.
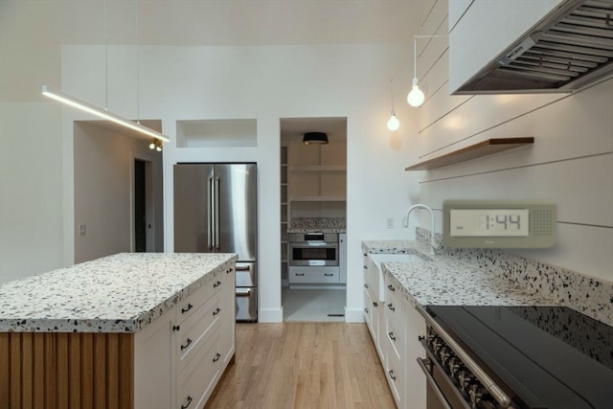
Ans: {"hour": 1, "minute": 44}
